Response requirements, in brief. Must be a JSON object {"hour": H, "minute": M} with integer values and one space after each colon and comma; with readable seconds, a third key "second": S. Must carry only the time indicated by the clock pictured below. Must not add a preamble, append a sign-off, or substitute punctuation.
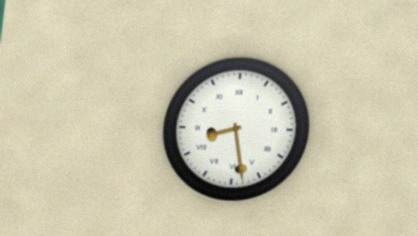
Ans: {"hour": 8, "minute": 28}
